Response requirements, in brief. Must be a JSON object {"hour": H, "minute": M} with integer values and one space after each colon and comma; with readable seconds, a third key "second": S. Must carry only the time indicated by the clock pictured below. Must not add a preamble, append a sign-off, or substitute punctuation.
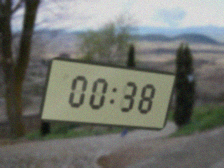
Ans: {"hour": 0, "minute": 38}
